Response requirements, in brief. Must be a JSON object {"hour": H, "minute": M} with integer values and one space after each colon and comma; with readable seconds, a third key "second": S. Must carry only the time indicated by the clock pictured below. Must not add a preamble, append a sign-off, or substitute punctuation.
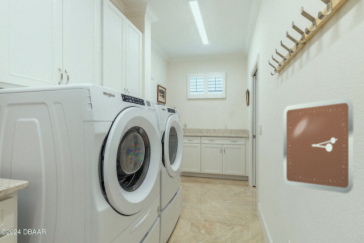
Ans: {"hour": 3, "minute": 13}
